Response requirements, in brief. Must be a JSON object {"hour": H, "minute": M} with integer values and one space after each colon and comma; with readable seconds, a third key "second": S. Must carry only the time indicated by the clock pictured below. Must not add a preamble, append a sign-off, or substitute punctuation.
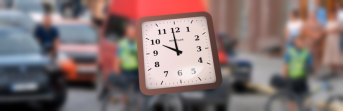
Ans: {"hour": 9, "minute": 59}
